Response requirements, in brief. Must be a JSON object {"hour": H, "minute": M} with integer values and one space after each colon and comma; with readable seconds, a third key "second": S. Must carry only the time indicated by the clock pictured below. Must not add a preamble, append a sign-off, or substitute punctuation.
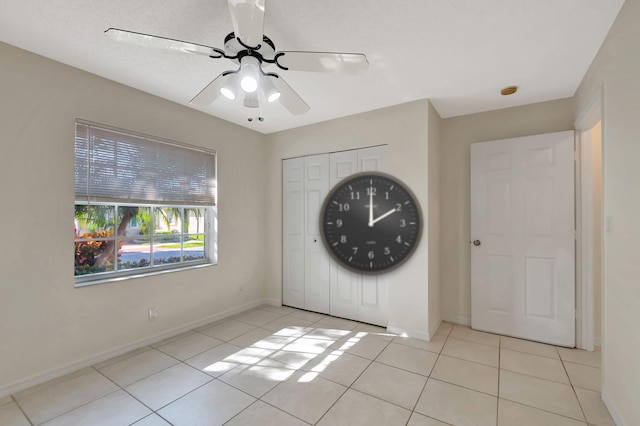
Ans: {"hour": 2, "minute": 0}
